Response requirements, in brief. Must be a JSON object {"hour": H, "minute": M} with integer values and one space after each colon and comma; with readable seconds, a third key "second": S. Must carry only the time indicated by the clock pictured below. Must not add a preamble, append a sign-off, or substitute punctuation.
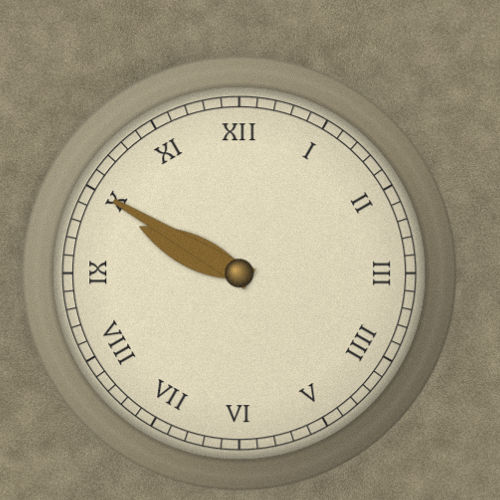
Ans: {"hour": 9, "minute": 50}
